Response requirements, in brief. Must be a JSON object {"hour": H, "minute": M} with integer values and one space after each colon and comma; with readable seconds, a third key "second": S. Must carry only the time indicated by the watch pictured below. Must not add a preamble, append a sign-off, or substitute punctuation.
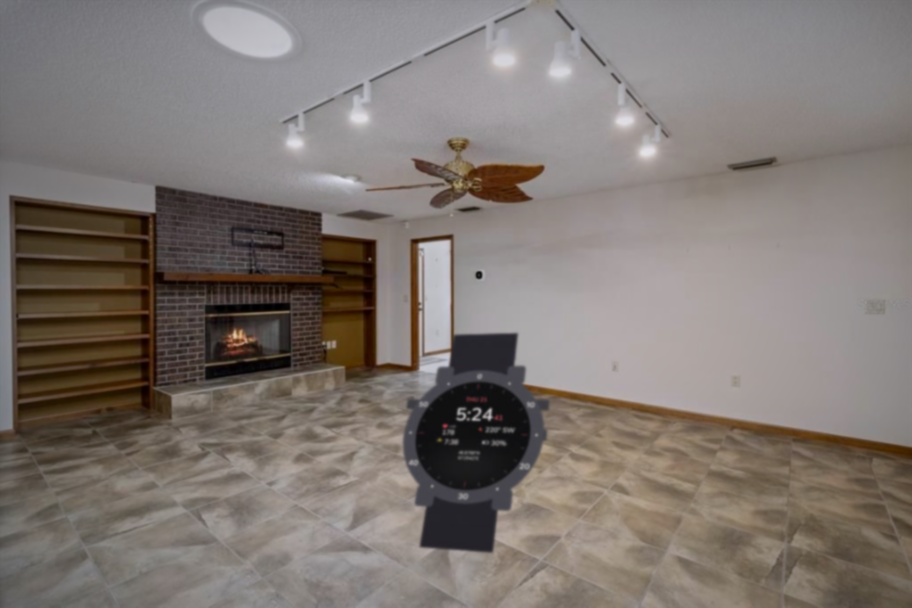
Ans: {"hour": 5, "minute": 24}
